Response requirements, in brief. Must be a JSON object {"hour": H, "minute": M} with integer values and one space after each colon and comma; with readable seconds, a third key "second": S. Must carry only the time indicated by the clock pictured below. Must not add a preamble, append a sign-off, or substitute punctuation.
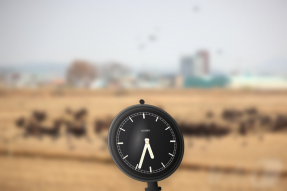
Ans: {"hour": 5, "minute": 34}
